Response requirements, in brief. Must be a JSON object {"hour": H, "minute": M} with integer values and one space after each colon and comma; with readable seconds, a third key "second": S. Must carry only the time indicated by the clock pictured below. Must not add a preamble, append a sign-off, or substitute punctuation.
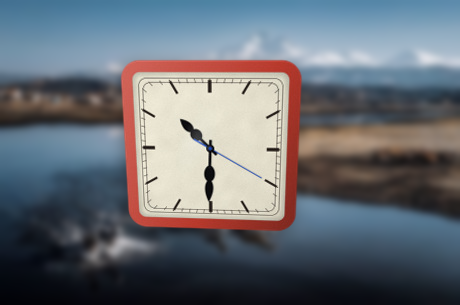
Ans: {"hour": 10, "minute": 30, "second": 20}
